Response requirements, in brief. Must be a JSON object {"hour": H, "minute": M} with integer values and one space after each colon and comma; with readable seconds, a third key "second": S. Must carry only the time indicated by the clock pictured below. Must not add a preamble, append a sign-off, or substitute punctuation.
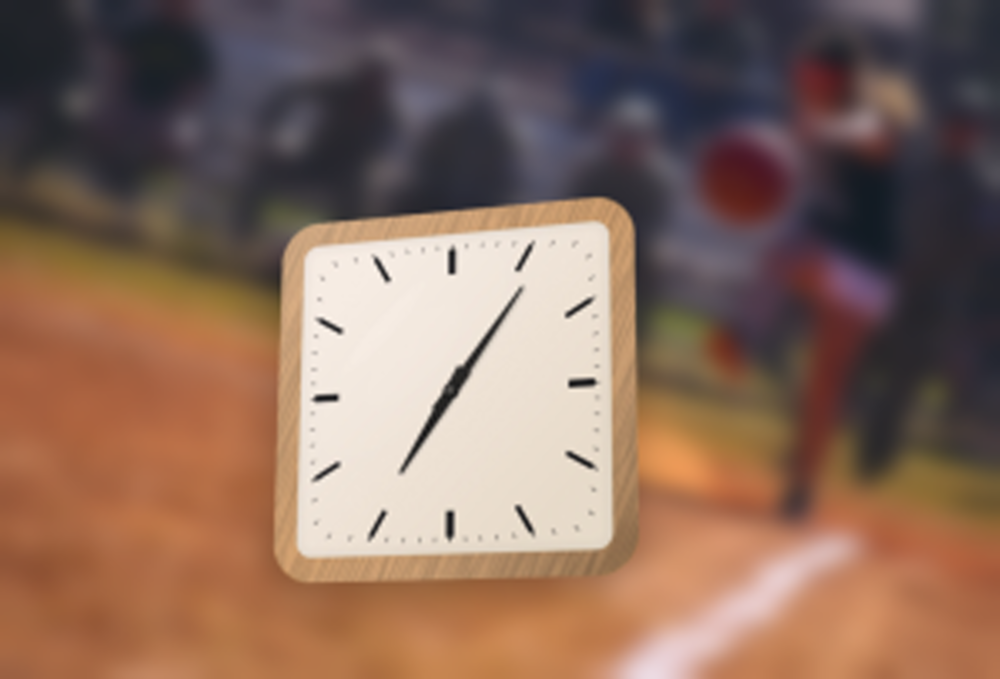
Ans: {"hour": 7, "minute": 6}
